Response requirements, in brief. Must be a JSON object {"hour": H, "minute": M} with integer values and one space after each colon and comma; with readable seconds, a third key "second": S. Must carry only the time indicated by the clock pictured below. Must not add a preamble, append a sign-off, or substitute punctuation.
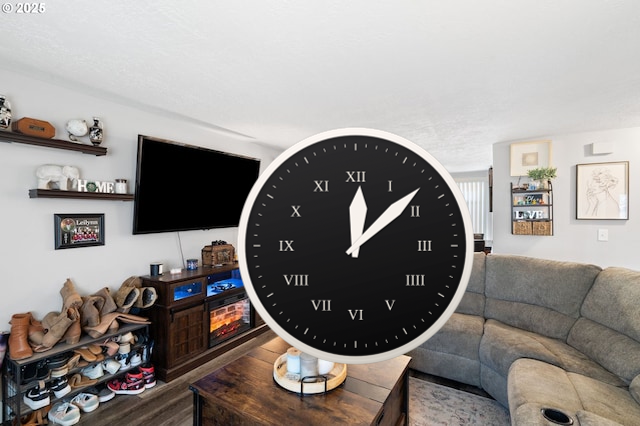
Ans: {"hour": 12, "minute": 8}
